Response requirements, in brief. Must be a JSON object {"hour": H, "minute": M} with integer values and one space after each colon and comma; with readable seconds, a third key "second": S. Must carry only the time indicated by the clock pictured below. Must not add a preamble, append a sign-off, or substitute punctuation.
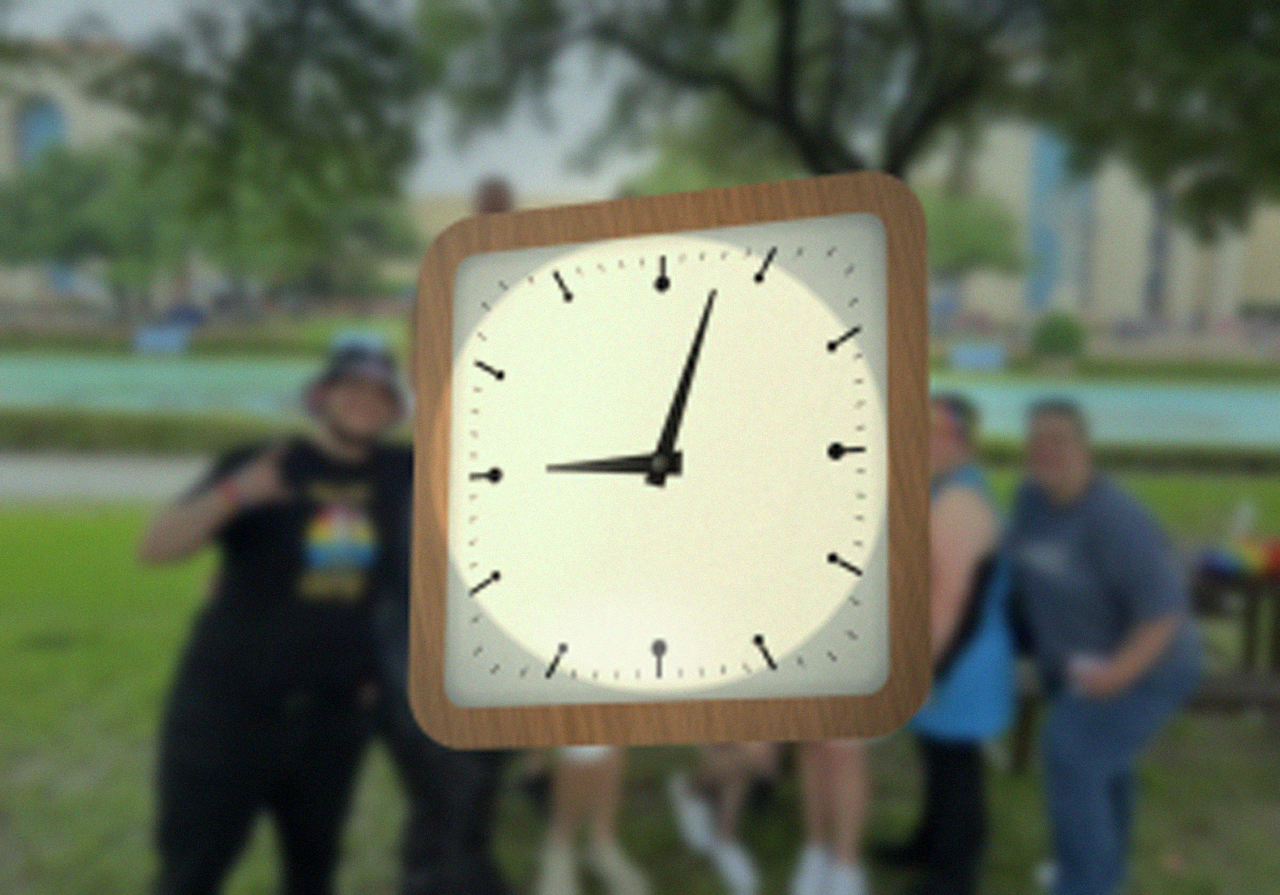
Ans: {"hour": 9, "minute": 3}
